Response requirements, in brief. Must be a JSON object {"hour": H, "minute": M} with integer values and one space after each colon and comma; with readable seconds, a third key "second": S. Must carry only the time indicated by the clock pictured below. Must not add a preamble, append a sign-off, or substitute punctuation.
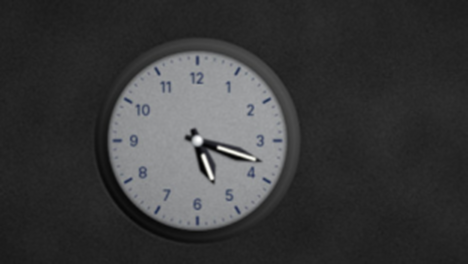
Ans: {"hour": 5, "minute": 18}
